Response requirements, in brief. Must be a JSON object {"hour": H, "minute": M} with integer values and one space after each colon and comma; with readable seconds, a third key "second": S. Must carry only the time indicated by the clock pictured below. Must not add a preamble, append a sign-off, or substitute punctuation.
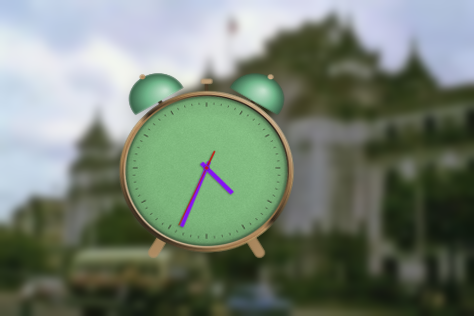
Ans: {"hour": 4, "minute": 33, "second": 34}
